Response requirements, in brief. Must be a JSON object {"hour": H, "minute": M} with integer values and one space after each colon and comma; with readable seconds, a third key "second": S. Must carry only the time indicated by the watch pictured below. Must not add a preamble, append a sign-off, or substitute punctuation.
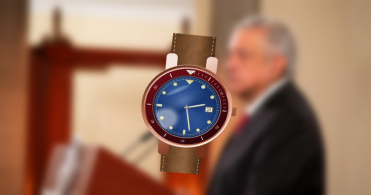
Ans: {"hour": 2, "minute": 28}
